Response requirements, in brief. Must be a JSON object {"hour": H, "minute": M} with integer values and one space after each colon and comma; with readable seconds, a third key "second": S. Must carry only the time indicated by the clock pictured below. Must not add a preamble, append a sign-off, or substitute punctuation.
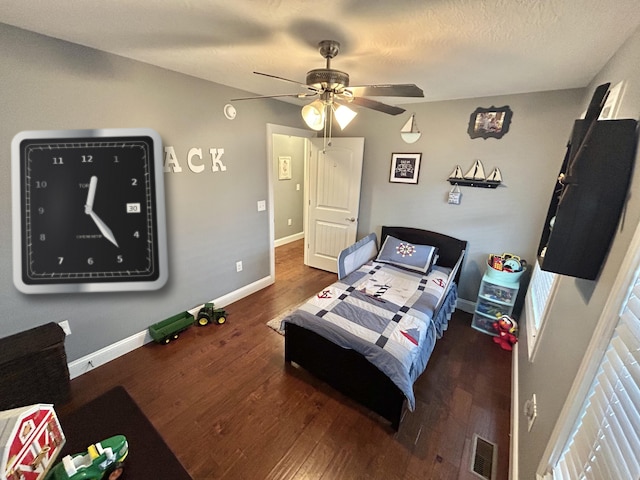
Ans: {"hour": 12, "minute": 24}
